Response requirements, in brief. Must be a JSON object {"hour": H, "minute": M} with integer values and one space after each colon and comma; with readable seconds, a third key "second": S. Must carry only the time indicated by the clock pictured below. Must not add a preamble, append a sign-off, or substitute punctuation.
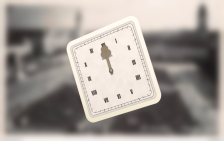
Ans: {"hour": 12, "minute": 0}
